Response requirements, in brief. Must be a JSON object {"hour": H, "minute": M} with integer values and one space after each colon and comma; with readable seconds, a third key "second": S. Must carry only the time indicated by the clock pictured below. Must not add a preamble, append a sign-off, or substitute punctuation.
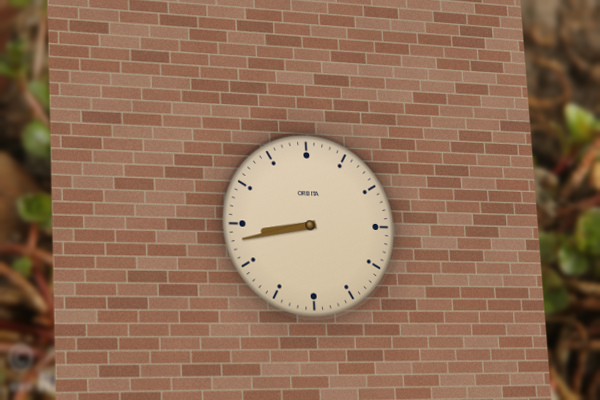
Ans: {"hour": 8, "minute": 43}
